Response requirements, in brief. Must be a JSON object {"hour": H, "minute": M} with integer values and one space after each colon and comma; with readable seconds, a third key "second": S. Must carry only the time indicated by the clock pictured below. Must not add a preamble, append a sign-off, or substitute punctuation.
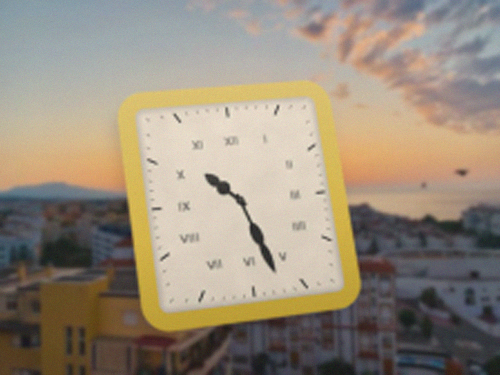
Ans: {"hour": 10, "minute": 27}
